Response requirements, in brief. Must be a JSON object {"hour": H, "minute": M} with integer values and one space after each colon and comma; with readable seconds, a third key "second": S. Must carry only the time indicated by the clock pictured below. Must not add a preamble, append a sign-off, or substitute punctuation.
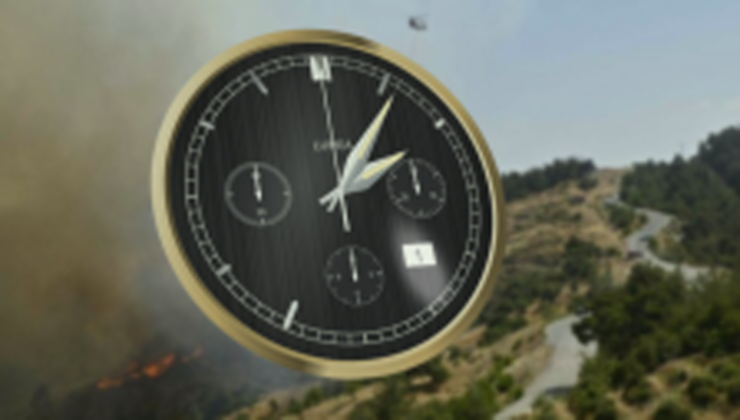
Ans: {"hour": 2, "minute": 6}
